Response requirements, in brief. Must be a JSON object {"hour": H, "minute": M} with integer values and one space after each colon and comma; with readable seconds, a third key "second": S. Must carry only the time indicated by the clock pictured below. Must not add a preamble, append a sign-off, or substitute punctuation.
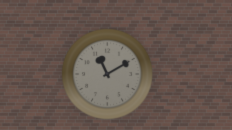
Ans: {"hour": 11, "minute": 10}
